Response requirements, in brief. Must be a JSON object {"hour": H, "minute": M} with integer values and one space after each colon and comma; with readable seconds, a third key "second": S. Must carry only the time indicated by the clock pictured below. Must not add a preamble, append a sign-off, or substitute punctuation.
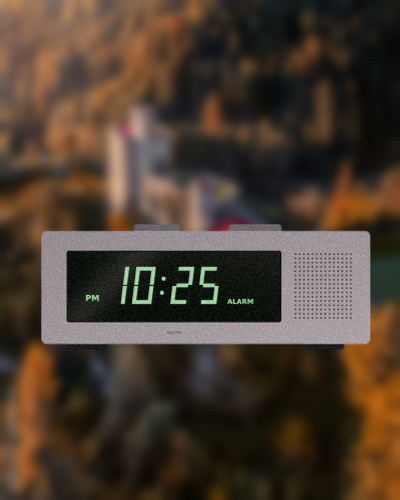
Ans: {"hour": 10, "minute": 25}
